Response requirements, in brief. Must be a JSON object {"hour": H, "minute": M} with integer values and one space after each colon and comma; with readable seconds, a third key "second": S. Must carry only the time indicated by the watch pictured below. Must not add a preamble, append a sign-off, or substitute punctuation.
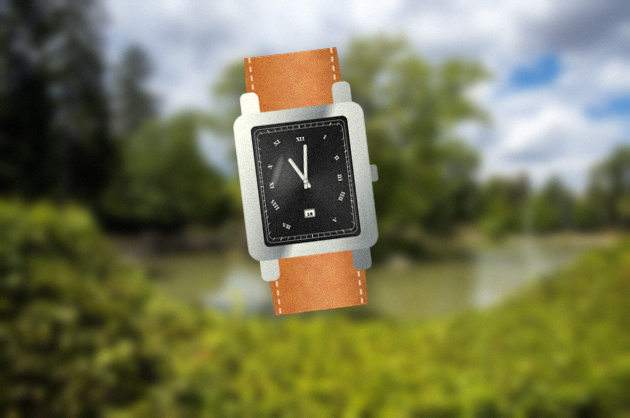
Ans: {"hour": 11, "minute": 1}
